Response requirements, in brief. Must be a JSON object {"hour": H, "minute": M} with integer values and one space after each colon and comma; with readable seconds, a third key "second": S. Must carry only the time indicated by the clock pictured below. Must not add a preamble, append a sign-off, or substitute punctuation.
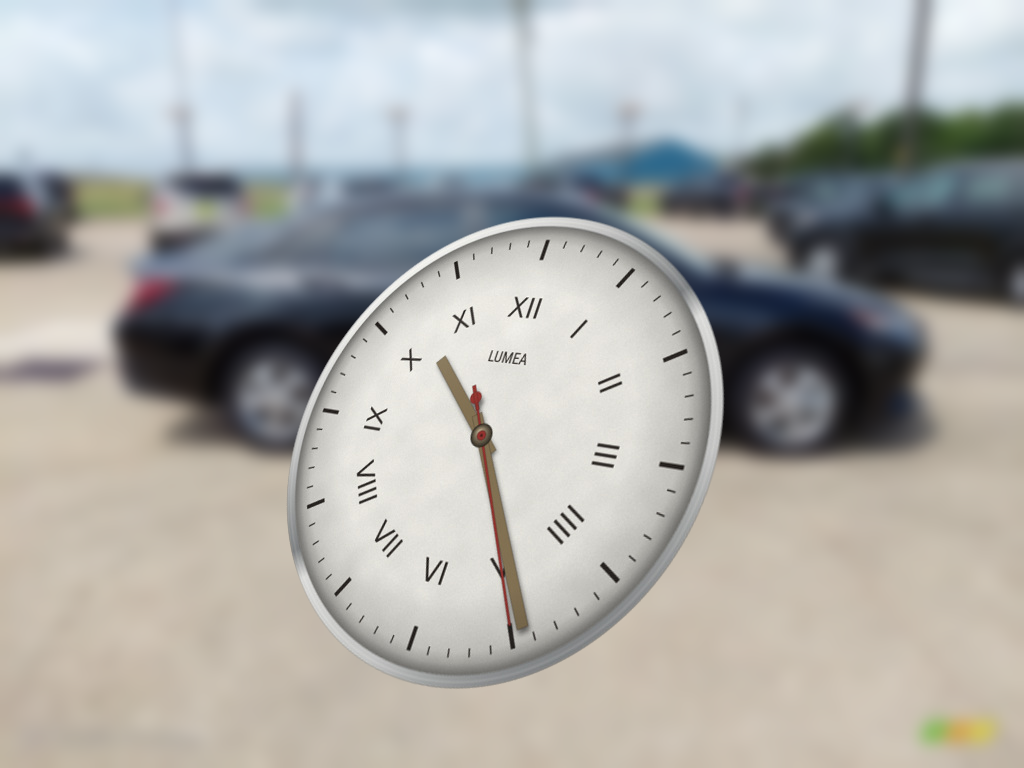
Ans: {"hour": 10, "minute": 24, "second": 25}
